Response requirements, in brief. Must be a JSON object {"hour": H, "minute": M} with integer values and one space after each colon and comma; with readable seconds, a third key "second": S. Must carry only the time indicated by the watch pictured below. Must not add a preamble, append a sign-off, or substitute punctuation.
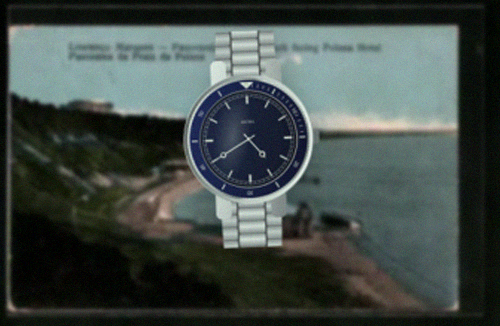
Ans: {"hour": 4, "minute": 40}
